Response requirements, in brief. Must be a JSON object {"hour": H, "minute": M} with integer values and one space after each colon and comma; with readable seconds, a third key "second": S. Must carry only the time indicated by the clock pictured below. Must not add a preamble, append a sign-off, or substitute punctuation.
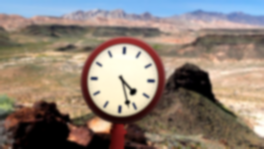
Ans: {"hour": 4, "minute": 27}
